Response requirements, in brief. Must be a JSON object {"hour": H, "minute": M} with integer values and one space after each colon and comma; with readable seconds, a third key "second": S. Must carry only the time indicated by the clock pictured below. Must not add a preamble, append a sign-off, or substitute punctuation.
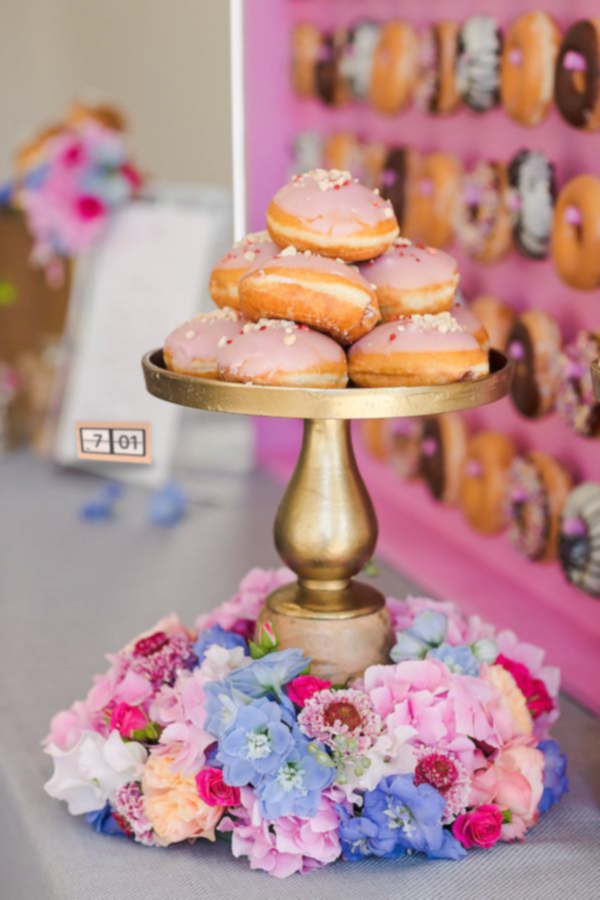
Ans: {"hour": 7, "minute": 1}
